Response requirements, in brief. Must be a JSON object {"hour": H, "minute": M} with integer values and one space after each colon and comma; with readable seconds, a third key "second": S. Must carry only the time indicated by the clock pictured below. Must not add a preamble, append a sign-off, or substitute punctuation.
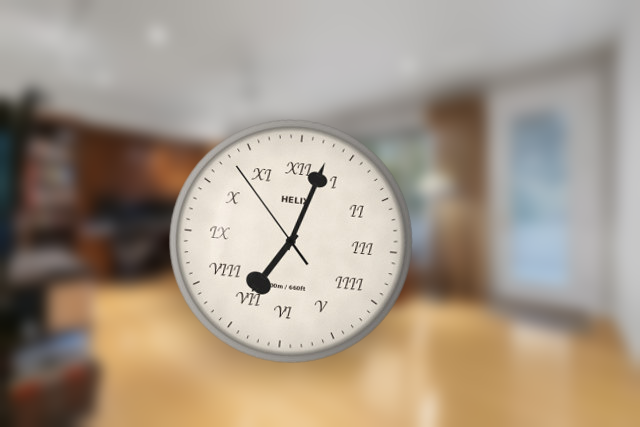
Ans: {"hour": 7, "minute": 2, "second": 53}
